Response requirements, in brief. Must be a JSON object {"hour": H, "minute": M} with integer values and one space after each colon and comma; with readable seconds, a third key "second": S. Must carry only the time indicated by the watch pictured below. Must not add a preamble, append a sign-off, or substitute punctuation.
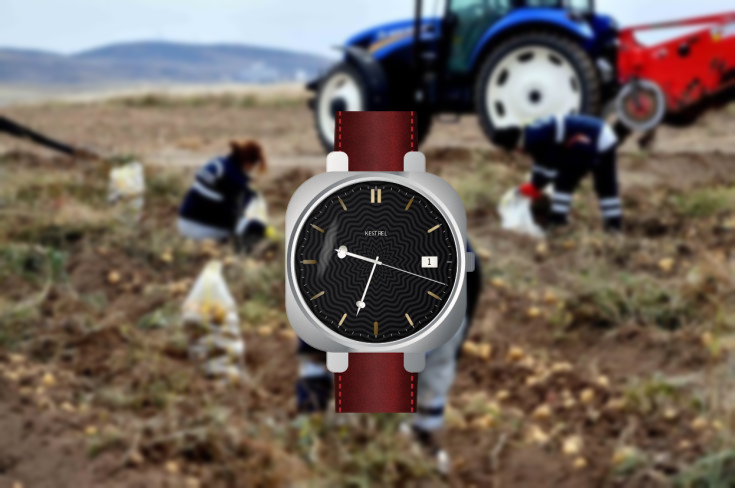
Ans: {"hour": 9, "minute": 33, "second": 18}
